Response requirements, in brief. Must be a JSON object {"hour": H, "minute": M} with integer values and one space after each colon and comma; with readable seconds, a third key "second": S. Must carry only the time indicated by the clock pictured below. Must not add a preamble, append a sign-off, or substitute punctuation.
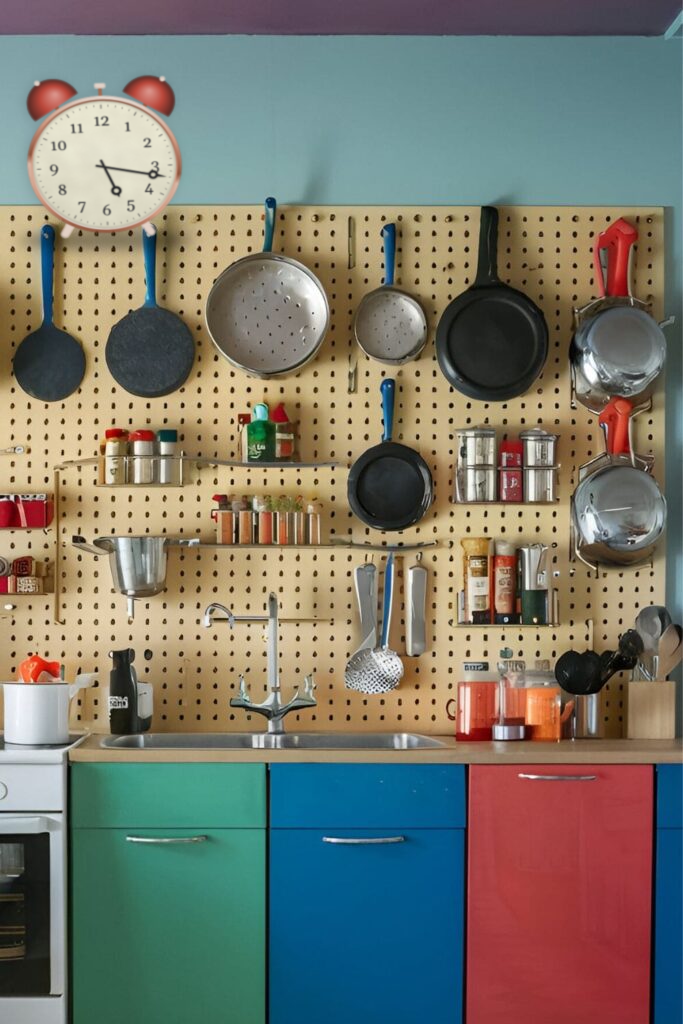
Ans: {"hour": 5, "minute": 17}
